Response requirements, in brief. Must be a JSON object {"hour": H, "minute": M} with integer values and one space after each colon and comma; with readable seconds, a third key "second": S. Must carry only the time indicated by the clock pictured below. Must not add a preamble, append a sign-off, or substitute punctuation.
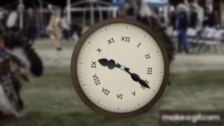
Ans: {"hour": 9, "minute": 20}
